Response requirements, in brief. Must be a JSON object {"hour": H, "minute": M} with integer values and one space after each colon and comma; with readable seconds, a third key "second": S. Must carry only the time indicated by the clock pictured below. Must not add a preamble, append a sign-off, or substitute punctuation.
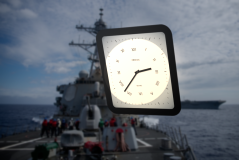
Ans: {"hour": 2, "minute": 37}
